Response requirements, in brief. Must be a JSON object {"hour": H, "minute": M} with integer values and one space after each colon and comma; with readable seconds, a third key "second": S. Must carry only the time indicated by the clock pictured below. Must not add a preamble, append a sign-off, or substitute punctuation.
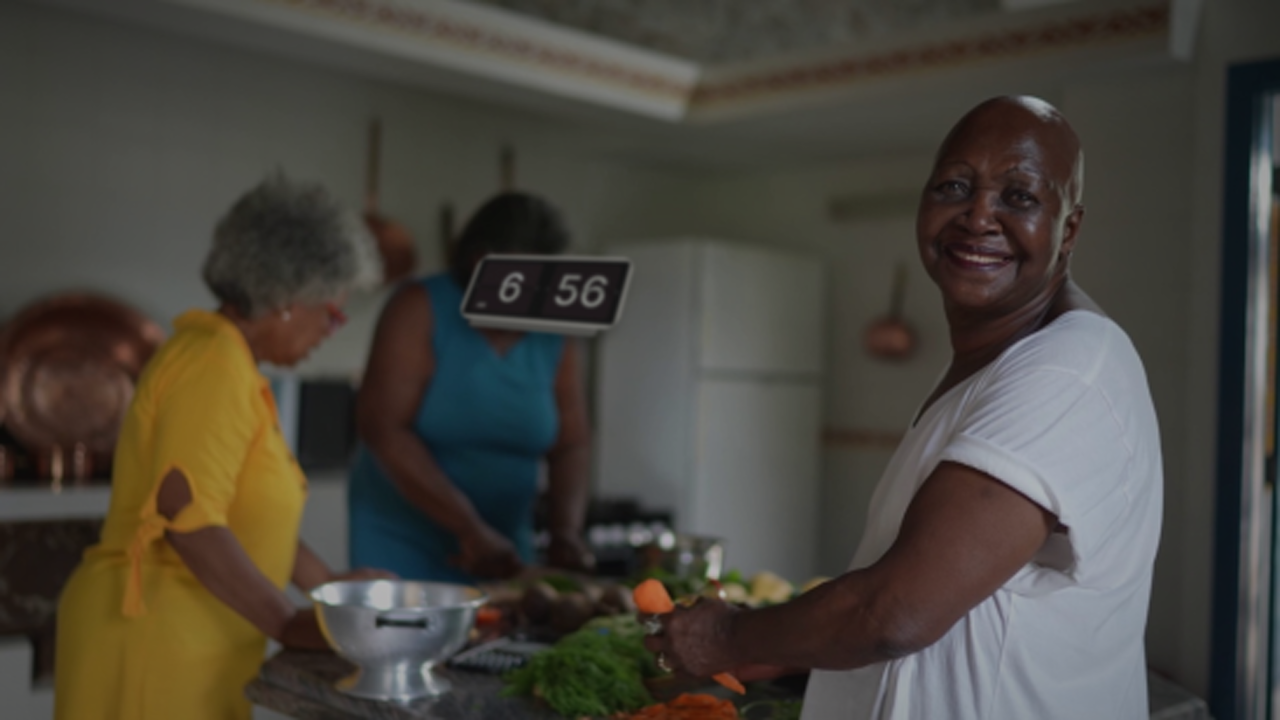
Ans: {"hour": 6, "minute": 56}
